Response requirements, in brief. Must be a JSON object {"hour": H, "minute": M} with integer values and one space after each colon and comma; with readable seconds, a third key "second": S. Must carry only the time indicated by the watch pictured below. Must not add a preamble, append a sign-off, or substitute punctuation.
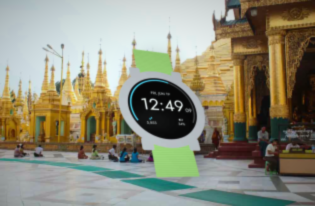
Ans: {"hour": 12, "minute": 49}
